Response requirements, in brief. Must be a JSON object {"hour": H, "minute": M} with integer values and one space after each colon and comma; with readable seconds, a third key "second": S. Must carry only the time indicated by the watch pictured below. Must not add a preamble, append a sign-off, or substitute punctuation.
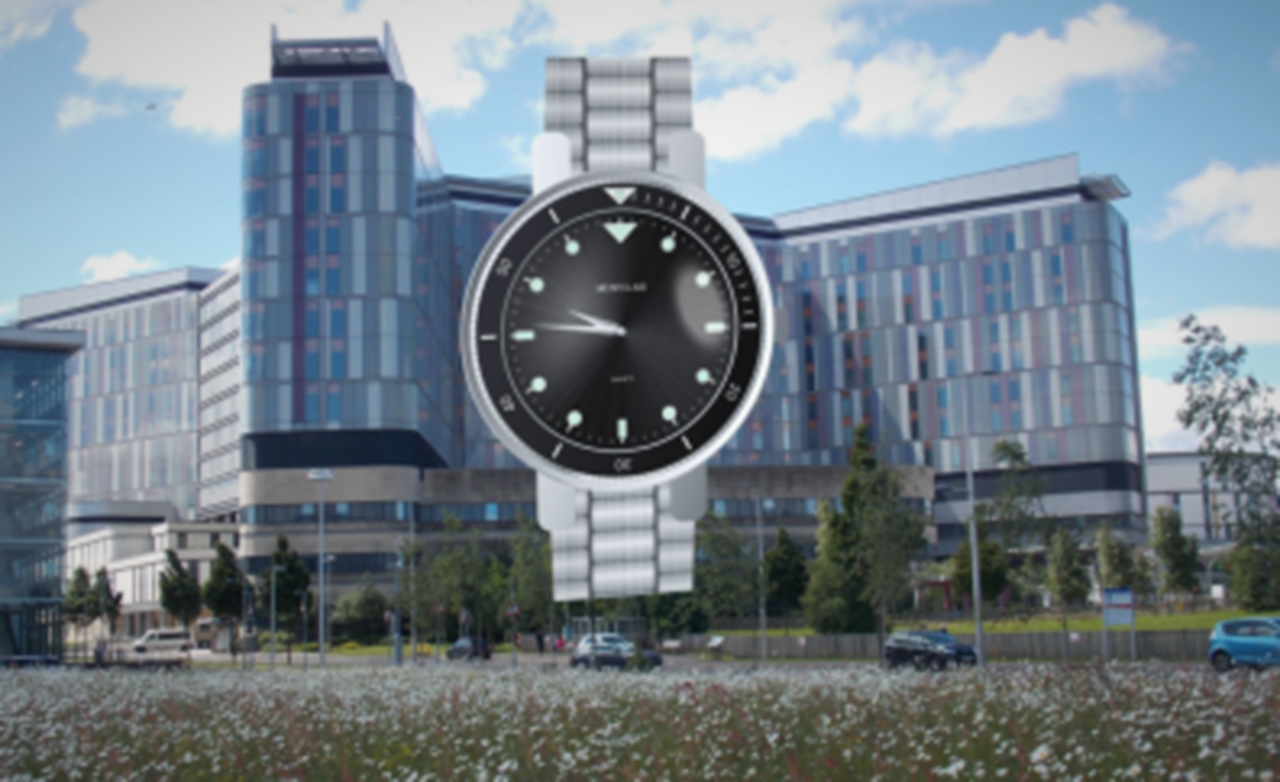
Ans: {"hour": 9, "minute": 46}
